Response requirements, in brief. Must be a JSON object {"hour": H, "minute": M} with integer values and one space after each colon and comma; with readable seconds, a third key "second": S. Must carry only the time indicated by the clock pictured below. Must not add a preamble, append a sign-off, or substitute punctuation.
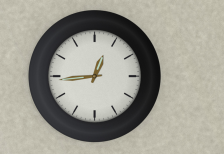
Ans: {"hour": 12, "minute": 44}
